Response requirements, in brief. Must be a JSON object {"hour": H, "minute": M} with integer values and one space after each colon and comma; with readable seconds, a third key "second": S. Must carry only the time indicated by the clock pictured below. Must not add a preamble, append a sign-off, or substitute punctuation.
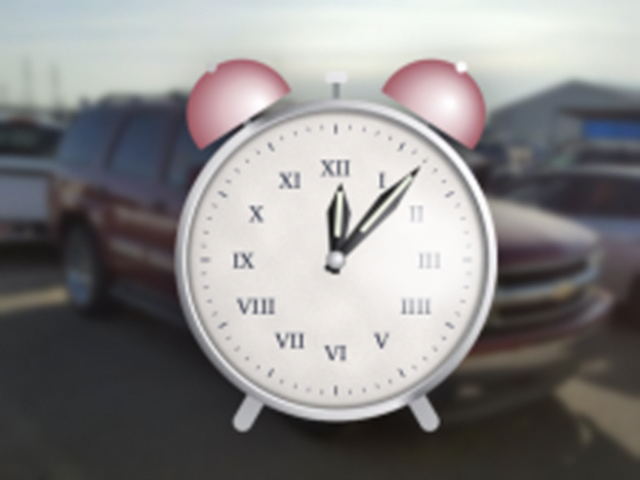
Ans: {"hour": 12, "minute": 7}
